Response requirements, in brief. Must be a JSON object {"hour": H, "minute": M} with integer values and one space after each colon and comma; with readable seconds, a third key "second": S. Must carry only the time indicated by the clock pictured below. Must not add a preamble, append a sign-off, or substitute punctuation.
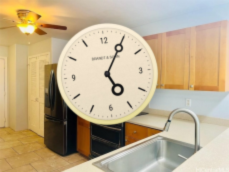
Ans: {"hour": 5, "minute": 5}
